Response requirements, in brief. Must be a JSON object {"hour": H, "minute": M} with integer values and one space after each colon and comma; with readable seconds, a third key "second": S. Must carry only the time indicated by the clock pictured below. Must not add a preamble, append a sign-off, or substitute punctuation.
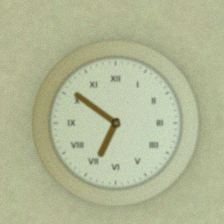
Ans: {"hour": 6, "minute": 51}
